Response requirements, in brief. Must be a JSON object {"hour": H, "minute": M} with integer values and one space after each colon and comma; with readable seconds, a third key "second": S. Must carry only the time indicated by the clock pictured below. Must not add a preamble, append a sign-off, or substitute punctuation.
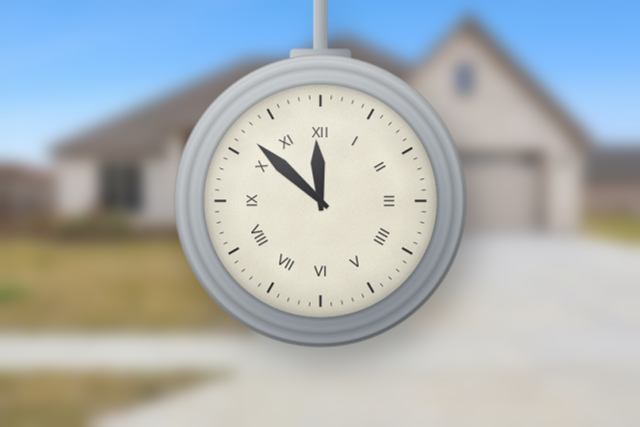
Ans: {"hour": 11, "minute": 52}
